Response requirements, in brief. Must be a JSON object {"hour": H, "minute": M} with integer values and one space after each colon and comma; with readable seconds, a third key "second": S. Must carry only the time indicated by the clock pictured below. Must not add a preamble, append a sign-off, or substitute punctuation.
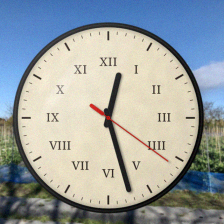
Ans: {"hour": 12, "minute": 27, "second": 21}
